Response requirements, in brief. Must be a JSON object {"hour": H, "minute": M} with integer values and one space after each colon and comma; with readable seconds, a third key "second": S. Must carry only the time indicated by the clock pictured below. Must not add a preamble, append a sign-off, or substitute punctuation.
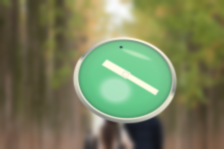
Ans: {"hour": 10, "minute": 22}
